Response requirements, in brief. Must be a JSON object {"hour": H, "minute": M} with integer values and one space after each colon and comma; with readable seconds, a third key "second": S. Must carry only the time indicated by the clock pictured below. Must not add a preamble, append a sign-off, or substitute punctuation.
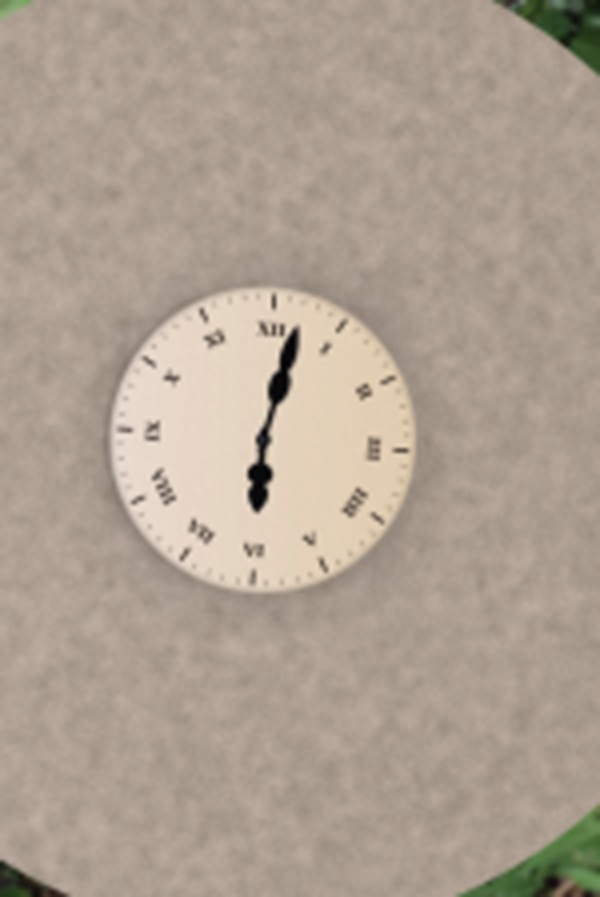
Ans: {"hour": 6, "minute": 2}
